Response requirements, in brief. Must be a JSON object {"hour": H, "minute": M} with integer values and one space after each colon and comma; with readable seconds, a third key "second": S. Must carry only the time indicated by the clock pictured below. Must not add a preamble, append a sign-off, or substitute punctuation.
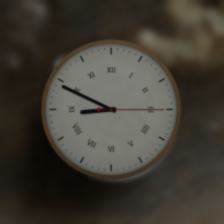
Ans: {"hour": 8, "minute": 49, "second": 15}
